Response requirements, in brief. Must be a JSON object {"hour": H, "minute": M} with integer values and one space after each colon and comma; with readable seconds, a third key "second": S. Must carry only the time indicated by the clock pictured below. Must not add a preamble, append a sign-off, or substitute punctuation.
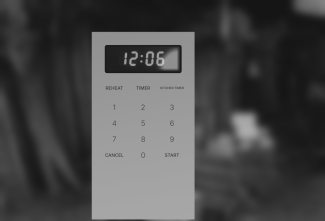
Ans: {"hour": 12, "minute": 6}
